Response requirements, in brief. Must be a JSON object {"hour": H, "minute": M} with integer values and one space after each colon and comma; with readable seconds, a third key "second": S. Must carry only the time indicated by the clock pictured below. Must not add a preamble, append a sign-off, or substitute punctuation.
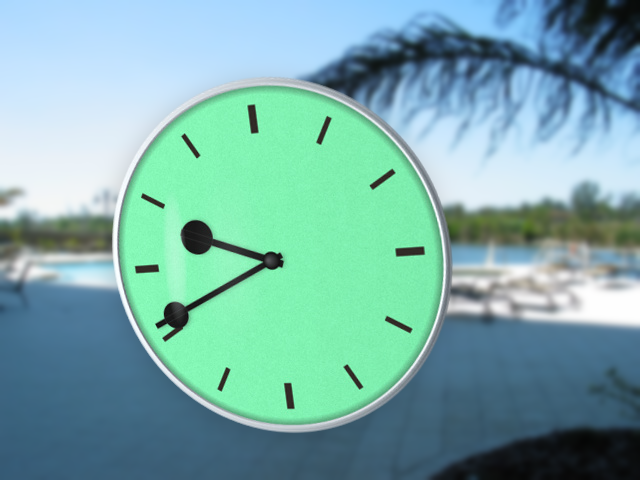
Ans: {"hour": 9, "minute": 41}
